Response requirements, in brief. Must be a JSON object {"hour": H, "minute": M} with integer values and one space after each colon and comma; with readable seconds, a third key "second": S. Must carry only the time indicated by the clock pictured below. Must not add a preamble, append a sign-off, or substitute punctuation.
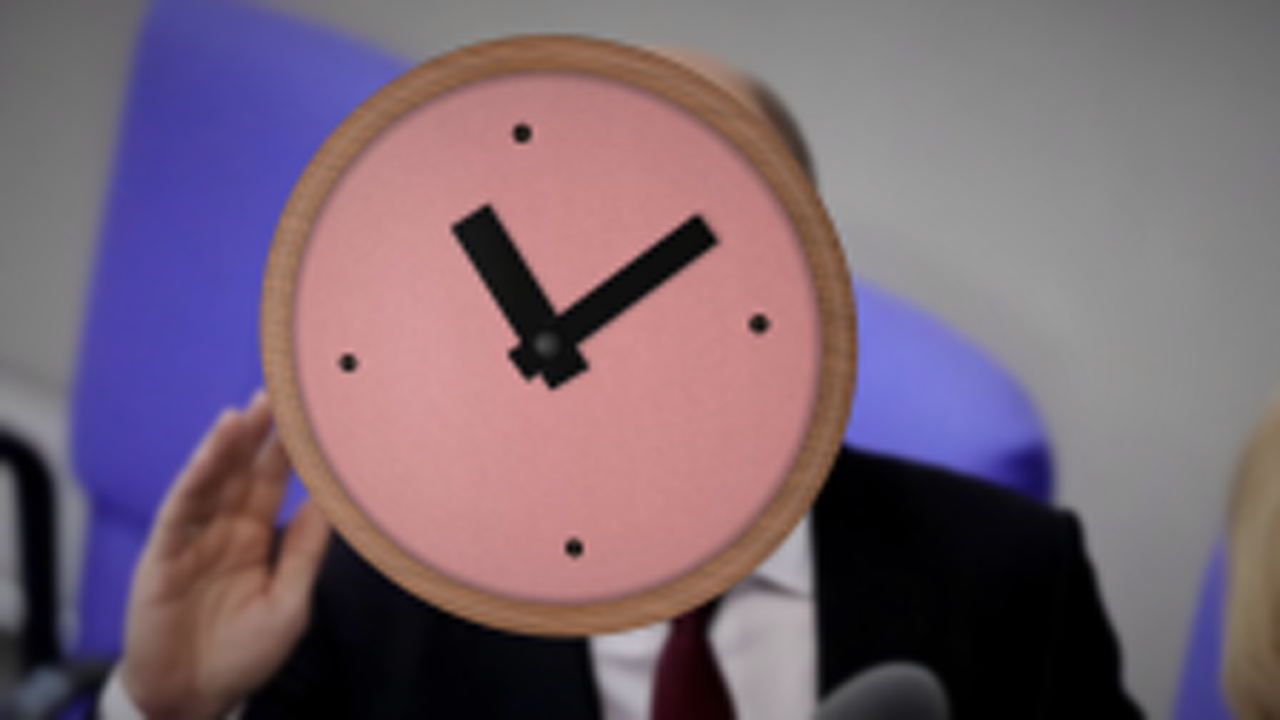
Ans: {"hour": 11, "minute": 10}
